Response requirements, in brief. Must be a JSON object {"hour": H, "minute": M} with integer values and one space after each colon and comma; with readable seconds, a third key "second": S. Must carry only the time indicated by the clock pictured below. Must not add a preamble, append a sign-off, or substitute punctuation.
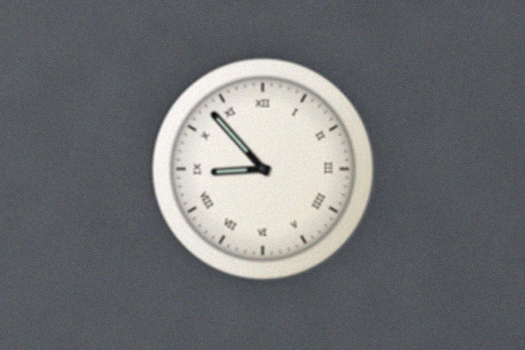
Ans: {"hour": 8, "minute": 53}
